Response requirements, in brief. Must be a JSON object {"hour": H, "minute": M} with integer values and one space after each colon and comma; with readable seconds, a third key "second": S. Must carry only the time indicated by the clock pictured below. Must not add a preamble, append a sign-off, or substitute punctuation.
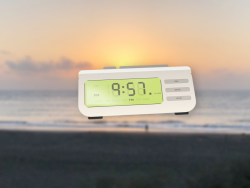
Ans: {"hour": 9, "minute": 57}
